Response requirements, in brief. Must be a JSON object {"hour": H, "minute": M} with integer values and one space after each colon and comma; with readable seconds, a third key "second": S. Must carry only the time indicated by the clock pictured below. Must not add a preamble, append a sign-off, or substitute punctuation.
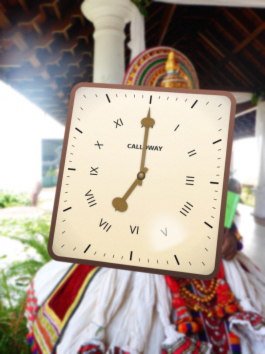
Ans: {"hour": 7, "minute": 0}
